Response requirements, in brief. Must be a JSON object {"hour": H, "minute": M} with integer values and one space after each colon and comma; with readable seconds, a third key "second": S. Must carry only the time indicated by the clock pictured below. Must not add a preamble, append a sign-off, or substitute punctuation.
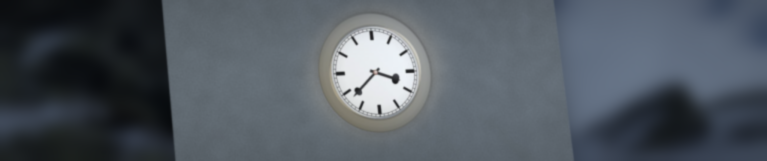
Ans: {"hour": 3, "minute": 38}
